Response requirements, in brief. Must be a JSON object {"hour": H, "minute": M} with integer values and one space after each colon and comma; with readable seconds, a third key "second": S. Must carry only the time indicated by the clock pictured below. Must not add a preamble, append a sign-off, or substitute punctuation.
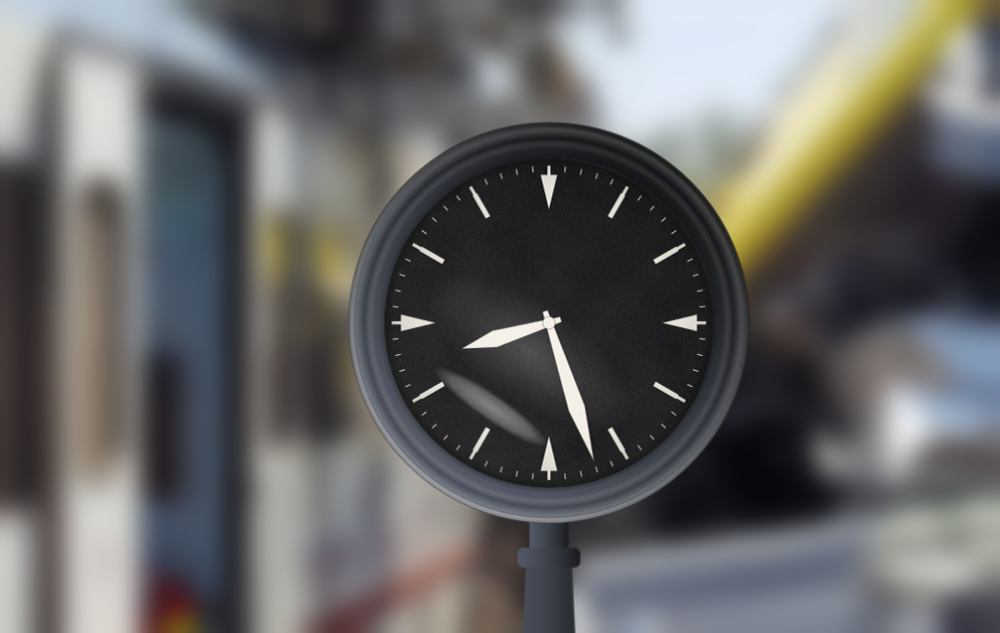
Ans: {"hour": 8, "minute": 27}
